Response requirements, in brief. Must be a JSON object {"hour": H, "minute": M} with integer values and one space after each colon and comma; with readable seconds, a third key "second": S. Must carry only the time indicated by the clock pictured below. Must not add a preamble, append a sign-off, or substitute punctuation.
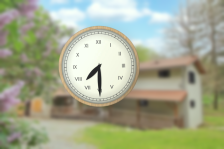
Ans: {"hour": 7, "minute": 30}
